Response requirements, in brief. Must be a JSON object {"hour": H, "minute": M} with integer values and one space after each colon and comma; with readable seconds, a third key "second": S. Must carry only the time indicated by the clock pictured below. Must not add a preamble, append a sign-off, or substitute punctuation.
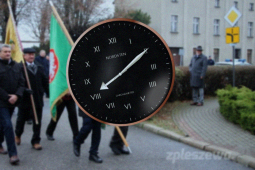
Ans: {"hour": 8, "minute": 10}
